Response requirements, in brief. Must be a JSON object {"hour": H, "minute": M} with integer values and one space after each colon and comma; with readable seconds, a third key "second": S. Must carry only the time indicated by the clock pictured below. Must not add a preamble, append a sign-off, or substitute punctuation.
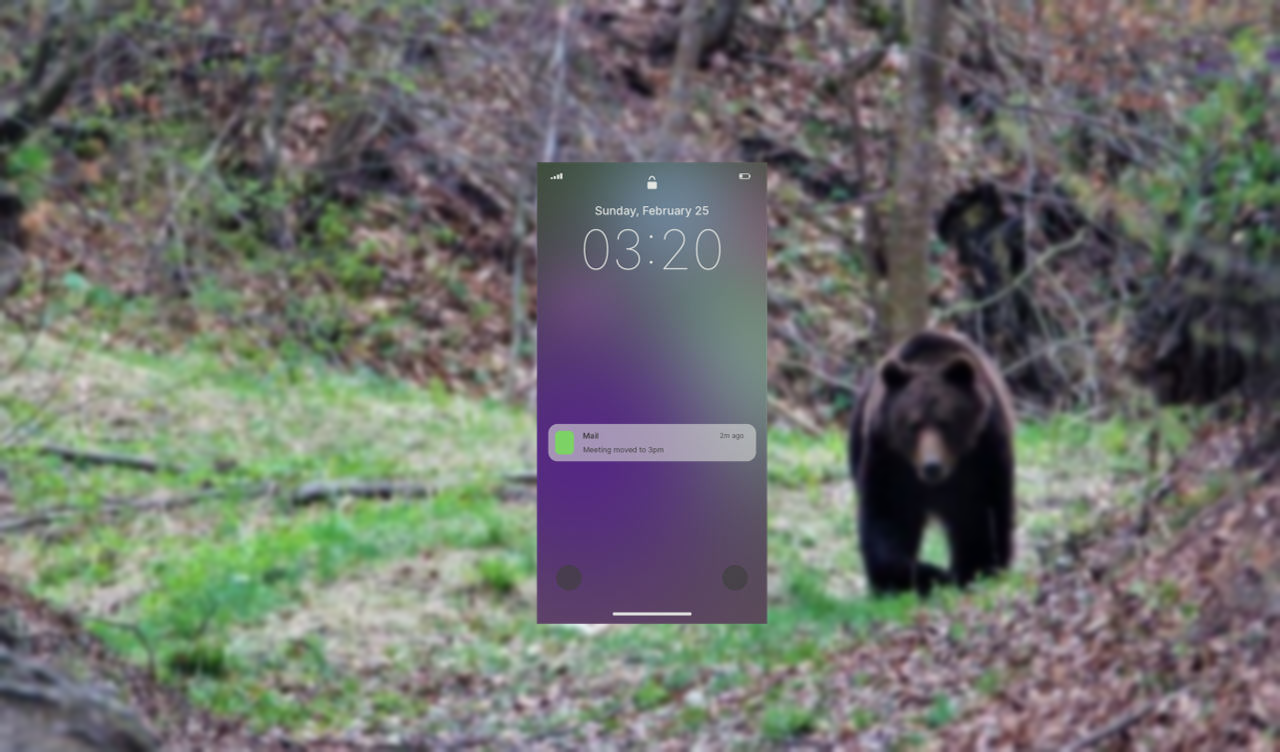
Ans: {"hour": 3, "minute": 20}
